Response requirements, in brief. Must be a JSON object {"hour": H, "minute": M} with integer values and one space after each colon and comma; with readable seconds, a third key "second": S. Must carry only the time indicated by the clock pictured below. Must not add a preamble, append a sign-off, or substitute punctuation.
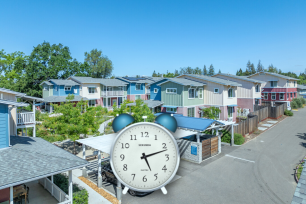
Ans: {"hour": 5, "minute": 12}
